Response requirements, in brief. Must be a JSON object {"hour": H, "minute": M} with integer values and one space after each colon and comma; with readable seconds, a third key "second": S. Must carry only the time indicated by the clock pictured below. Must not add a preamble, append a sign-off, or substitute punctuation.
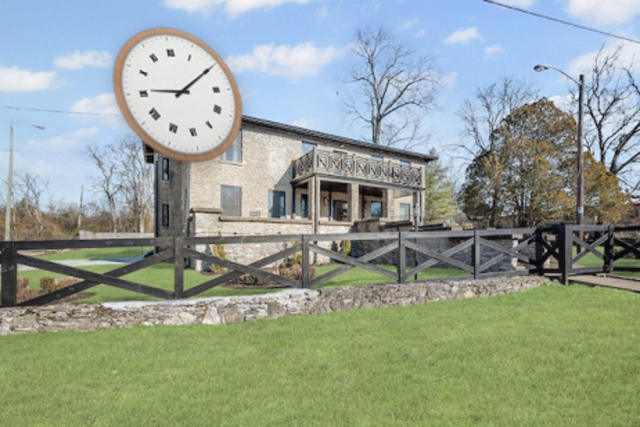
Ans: {"hour": 9, "minute": 10}
